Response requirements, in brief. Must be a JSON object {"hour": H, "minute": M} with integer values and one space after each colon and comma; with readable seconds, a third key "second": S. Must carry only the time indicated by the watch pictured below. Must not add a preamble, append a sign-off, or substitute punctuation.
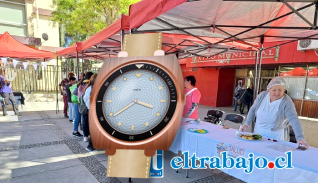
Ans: {"hour": 3, "minute": 39}
